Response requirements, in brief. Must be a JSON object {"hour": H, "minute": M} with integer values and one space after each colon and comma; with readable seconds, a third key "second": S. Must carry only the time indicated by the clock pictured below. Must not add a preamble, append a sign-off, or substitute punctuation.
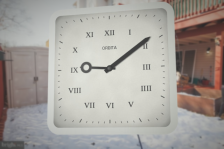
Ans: {"hour": 9, "minute": 9}
